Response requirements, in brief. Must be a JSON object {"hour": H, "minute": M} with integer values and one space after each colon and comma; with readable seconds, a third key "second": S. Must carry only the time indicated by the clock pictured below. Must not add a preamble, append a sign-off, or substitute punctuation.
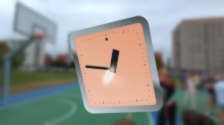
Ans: {"hour": 12, "minute": 47}
